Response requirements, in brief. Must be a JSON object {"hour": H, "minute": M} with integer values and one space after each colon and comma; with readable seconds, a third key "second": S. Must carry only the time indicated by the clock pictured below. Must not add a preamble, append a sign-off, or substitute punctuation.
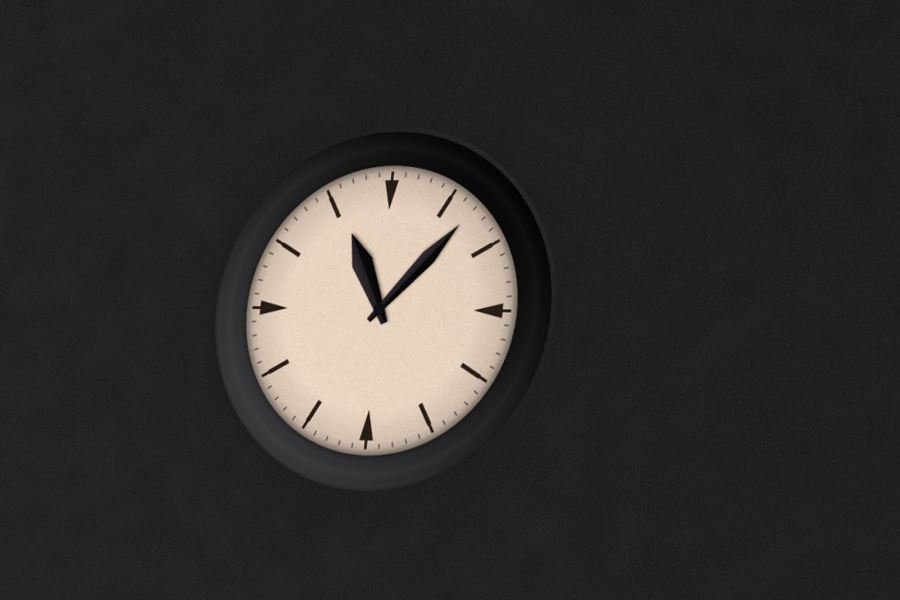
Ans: {"hour": 11, "minute": 7}
